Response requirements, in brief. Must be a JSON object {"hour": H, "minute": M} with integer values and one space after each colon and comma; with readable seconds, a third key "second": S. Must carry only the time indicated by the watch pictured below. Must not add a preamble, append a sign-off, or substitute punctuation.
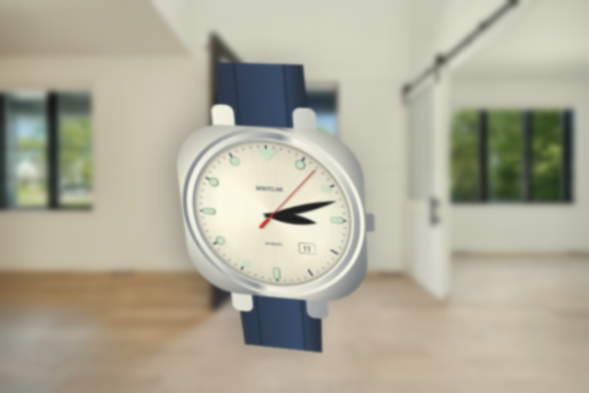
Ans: {"hour": 3, "minute": 12, "second": 7}
